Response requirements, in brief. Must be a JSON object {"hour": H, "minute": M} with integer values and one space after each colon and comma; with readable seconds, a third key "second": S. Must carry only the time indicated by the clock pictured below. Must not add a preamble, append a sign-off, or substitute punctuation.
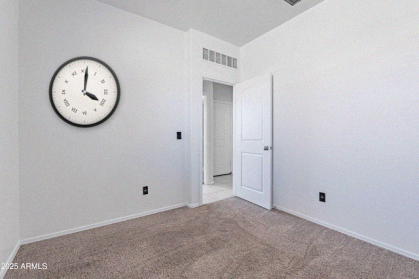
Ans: {"hour": 4, "minute": 1}
